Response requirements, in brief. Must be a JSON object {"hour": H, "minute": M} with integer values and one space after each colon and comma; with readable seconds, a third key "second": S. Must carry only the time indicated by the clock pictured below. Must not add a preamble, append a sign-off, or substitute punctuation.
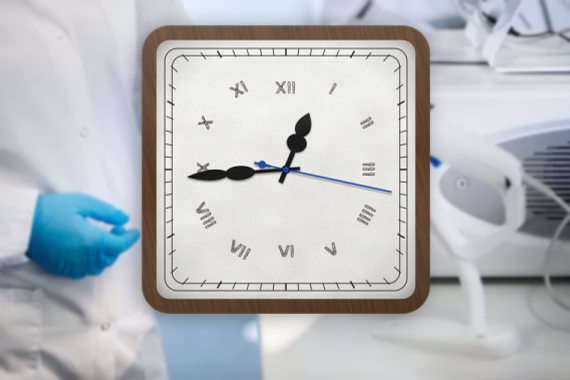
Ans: {"hour": 12, "minute": 44, "second": 17}
